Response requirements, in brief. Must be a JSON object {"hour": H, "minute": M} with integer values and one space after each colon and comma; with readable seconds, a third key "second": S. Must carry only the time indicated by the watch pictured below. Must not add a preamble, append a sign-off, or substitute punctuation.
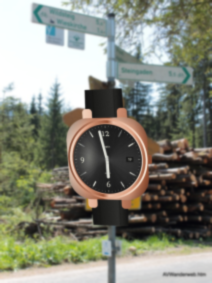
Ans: {"hour": 5, "minute": 58}
